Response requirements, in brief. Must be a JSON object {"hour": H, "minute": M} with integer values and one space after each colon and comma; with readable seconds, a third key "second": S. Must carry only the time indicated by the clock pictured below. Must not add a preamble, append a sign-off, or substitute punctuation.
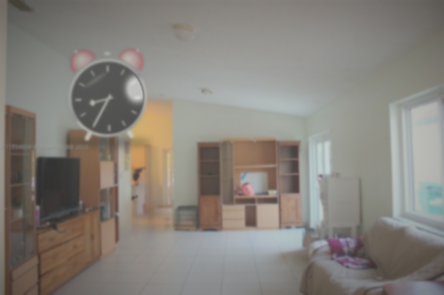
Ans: {"hour": 8, "minute": 35}
